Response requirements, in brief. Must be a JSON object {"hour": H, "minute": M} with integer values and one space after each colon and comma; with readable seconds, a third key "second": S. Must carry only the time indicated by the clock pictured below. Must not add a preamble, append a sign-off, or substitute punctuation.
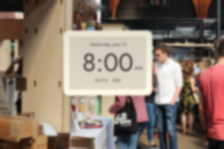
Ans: {"hour": 8, "minute": 0}
